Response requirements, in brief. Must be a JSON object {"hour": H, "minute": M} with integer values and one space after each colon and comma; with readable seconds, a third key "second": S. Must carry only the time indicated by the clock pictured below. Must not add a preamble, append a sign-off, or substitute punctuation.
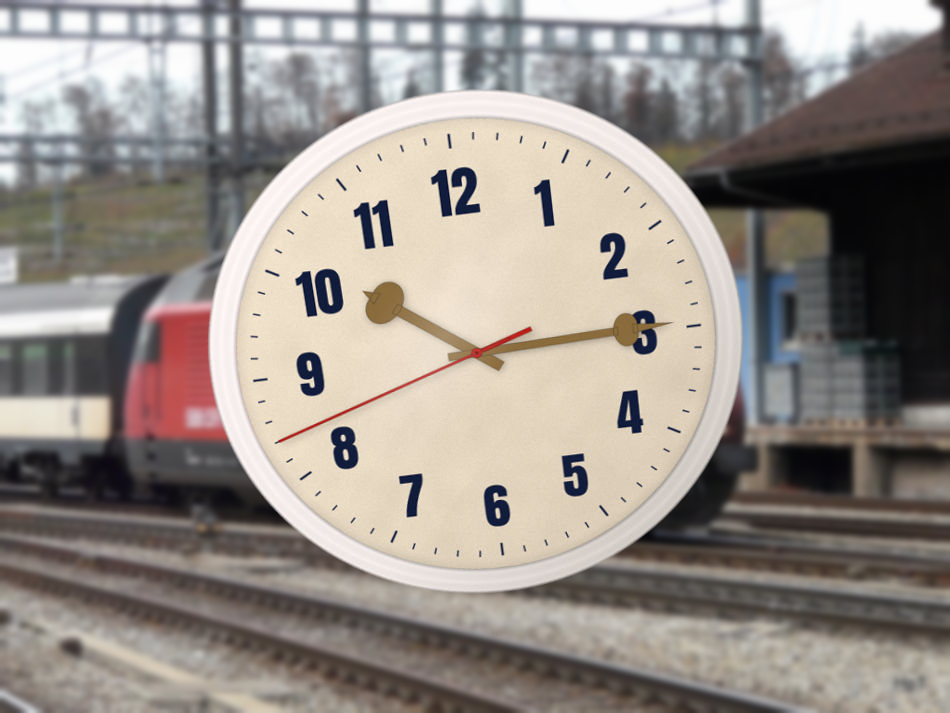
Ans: {"hour": 10, "minute": 14, "second": 42}
